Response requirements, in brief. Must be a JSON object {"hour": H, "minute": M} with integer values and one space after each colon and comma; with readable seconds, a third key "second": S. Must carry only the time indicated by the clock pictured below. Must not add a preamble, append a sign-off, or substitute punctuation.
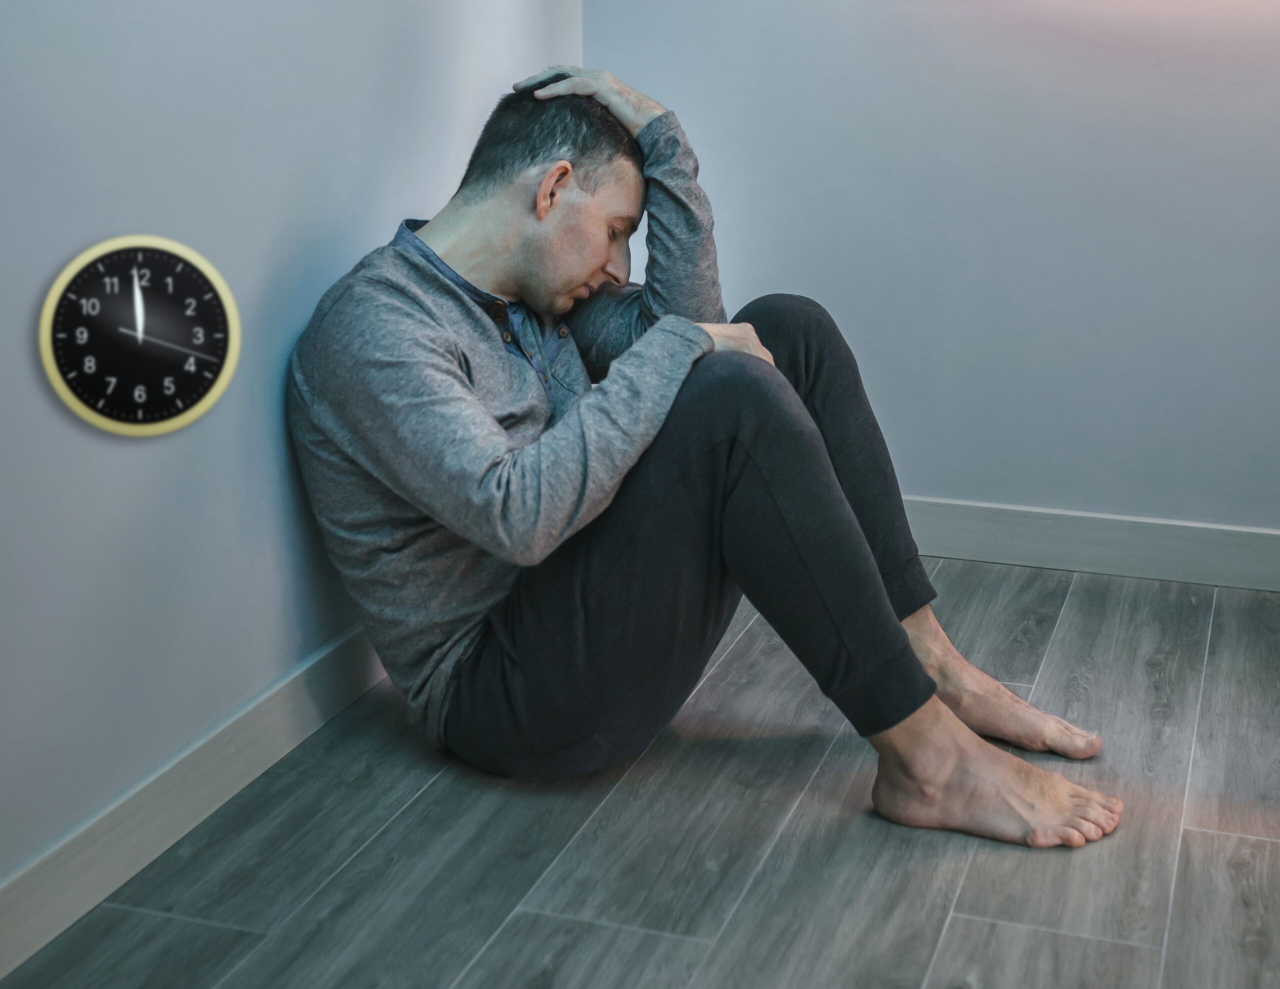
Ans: {"hour": 11, "minute": 59, "second": 18}
